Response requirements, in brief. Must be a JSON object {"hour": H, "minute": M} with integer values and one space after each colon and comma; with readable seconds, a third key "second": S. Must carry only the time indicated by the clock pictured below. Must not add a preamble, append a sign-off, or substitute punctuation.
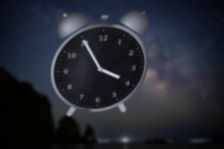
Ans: {"hour": 3, "minute": 55}
